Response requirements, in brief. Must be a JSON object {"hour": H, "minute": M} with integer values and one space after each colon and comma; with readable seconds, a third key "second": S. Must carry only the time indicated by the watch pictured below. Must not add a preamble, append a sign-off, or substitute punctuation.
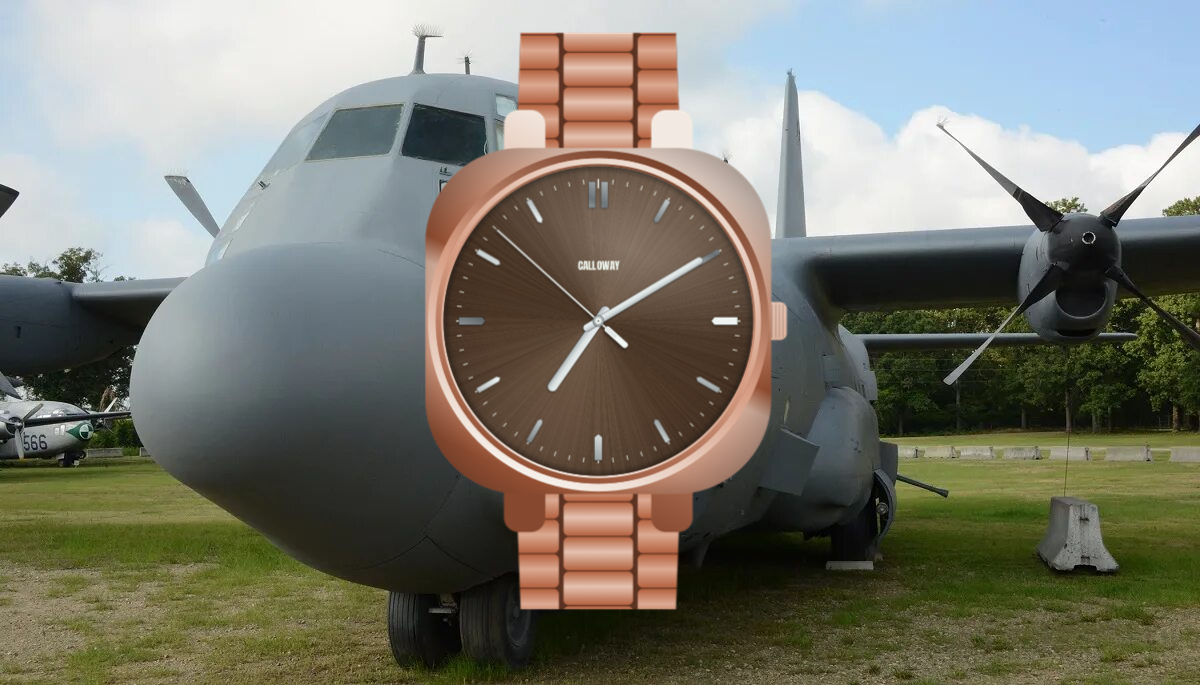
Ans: {"hour": 7, "minute": 9, "second": 52}
